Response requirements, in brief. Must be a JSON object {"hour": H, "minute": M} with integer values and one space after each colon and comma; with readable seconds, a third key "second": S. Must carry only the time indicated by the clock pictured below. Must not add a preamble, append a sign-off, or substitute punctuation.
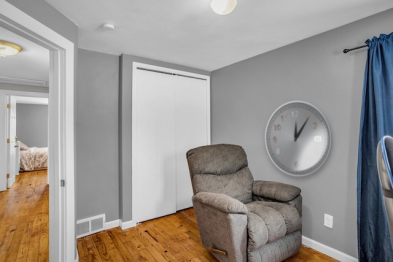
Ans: {"hour": 12, "minute": 6}
